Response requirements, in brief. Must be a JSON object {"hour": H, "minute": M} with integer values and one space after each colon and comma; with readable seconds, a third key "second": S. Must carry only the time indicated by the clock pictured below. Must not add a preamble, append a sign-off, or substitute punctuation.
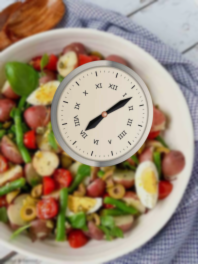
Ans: {"hour": 7, "minute": 7}
